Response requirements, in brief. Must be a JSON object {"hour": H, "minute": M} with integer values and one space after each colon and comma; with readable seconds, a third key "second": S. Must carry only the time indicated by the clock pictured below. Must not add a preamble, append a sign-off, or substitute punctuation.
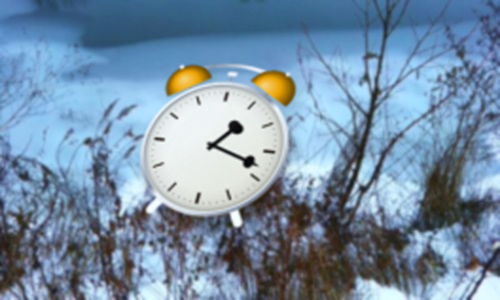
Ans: {"hour": 1, "minute": 18}
